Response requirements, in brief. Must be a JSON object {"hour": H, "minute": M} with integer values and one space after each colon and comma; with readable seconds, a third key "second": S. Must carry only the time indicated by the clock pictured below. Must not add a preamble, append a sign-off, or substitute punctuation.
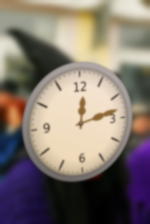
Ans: {"hour": 12, "minute": 13}
